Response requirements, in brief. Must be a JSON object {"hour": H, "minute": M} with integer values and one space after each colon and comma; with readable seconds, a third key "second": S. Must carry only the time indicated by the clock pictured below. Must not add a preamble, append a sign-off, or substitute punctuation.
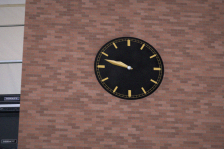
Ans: {"hour": 9, "minute": 48}
